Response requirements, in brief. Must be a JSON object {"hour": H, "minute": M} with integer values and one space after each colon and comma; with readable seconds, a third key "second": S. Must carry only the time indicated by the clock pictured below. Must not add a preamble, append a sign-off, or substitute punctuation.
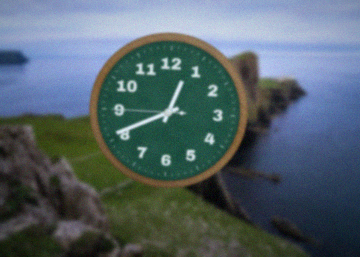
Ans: {"hour": 12, "minute": 40, "second": 45}
